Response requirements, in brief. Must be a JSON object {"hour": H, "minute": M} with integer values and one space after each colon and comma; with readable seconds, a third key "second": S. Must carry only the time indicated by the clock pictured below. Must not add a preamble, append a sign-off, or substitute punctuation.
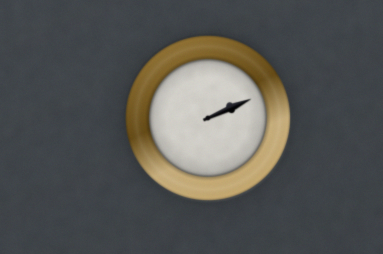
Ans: {"hour": 2, "minute": 11}
